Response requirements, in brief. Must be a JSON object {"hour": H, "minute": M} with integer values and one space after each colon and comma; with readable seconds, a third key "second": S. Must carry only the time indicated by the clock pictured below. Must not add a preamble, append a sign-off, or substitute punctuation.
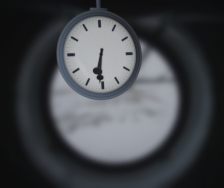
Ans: {"hour": 6, "minute": 31}
